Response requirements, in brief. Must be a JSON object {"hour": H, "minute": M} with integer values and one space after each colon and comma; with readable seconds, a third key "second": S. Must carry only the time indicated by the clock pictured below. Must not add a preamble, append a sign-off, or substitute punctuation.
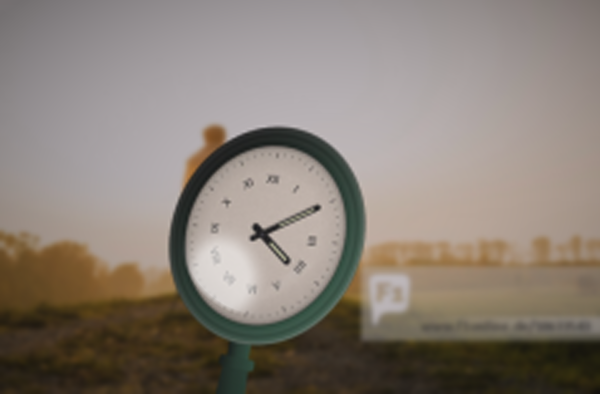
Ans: {"hour": 4, "minute": 10}
